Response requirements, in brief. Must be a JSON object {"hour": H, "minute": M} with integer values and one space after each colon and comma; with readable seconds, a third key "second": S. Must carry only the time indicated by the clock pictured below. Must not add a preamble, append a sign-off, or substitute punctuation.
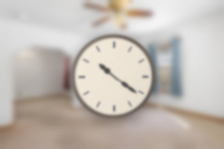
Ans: {"hour": 10, "minute": 21}
